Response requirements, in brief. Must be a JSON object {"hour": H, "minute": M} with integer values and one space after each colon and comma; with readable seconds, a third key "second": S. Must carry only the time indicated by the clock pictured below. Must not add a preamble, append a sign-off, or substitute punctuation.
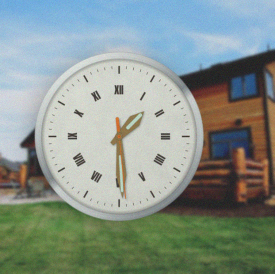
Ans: {"hour": 1, "minute": 29, "second": 29}
